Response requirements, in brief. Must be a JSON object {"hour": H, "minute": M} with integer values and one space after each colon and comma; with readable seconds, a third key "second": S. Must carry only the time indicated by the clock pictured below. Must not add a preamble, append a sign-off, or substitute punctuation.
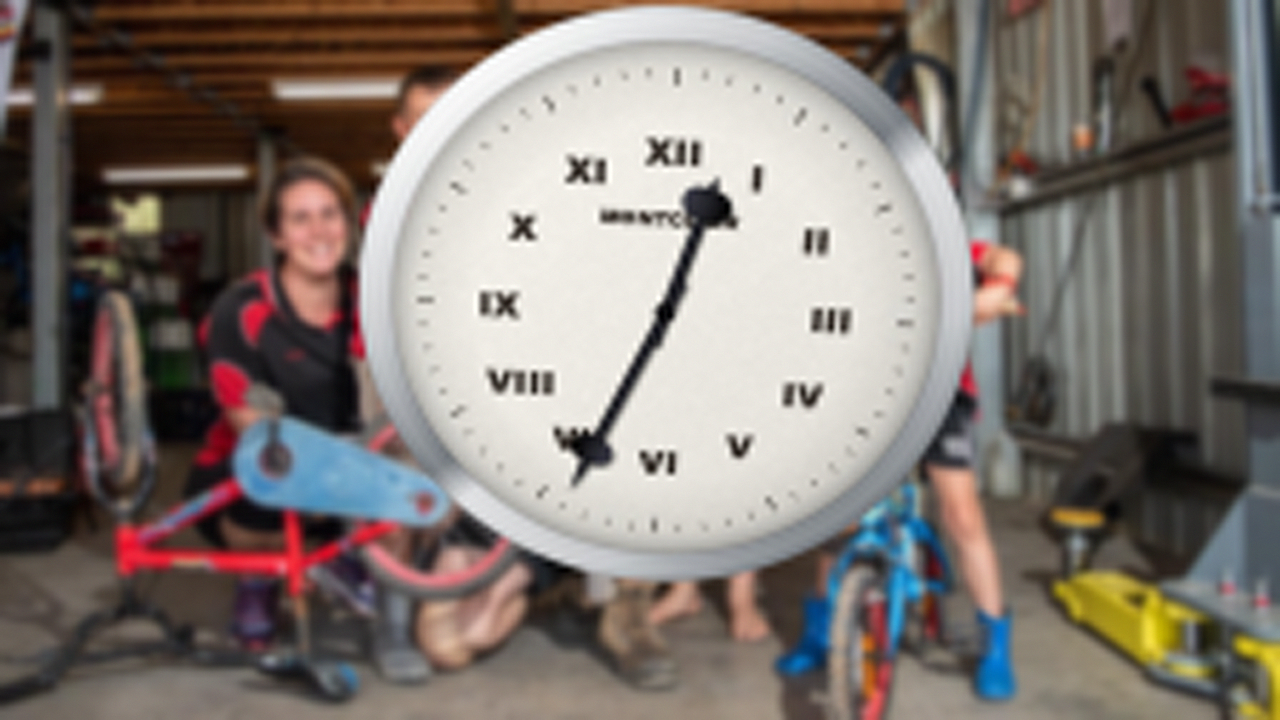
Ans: {"hour": 12, "minute": 34}
